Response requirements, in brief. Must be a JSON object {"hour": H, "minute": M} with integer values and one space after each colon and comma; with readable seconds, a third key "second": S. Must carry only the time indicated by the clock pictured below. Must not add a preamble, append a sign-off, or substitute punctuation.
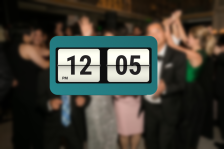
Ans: {"hour": 12, "minute": 5}
